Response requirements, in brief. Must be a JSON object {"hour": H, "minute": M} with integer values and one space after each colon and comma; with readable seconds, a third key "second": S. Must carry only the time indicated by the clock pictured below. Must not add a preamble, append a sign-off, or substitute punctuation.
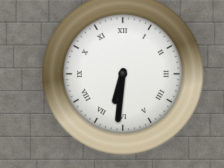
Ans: {"hour": 6, "minute": 31}
